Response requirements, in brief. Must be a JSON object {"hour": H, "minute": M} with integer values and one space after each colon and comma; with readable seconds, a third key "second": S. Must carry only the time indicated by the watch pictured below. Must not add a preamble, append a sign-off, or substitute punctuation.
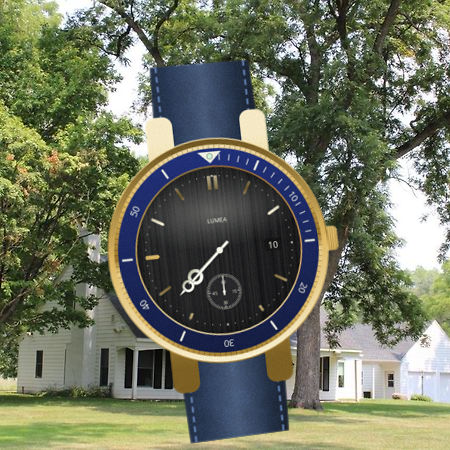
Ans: {"hour": 7, "minute": 38}
